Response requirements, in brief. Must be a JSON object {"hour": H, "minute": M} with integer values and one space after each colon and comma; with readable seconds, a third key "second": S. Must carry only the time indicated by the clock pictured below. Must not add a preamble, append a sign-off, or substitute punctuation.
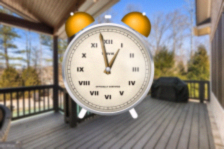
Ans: {"hour": 12, "minute": 58}
